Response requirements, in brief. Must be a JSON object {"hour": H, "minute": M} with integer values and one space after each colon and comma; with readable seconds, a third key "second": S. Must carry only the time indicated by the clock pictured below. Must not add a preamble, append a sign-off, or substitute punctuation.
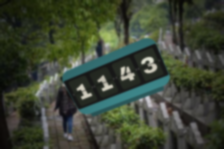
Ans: {"hour": 11, "minute": 43}
